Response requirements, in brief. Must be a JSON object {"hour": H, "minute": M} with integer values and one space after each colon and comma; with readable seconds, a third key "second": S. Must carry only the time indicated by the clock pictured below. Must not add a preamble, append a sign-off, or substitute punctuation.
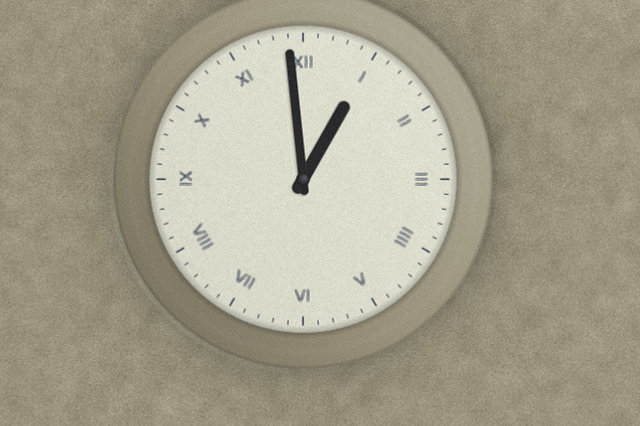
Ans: {"hour": 12, "minute": 59}
